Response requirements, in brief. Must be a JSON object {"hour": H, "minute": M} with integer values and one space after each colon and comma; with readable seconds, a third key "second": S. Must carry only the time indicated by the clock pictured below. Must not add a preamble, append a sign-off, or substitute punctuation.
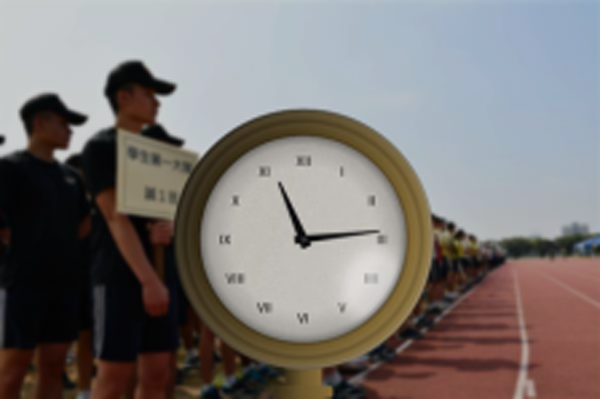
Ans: {"hour": 11, "minute": 14}
